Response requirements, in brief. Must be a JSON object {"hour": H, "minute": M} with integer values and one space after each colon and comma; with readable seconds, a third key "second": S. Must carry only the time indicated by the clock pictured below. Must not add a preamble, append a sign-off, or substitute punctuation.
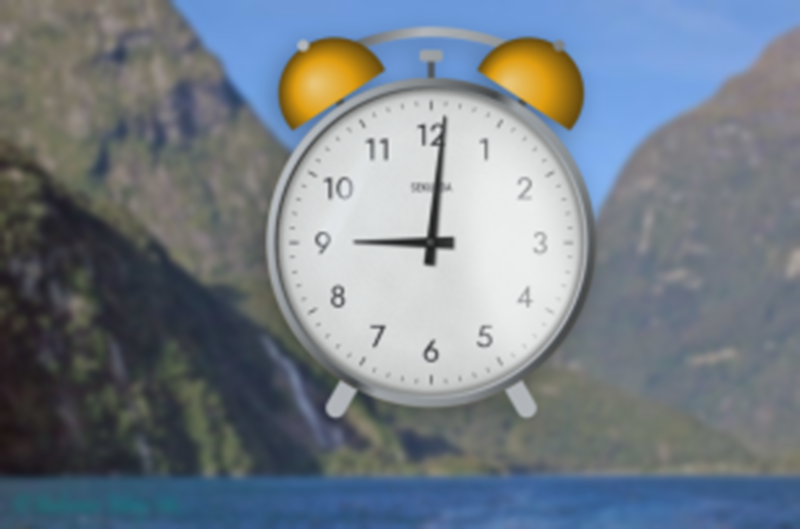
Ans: {"hour": 9, "minute": 1}
